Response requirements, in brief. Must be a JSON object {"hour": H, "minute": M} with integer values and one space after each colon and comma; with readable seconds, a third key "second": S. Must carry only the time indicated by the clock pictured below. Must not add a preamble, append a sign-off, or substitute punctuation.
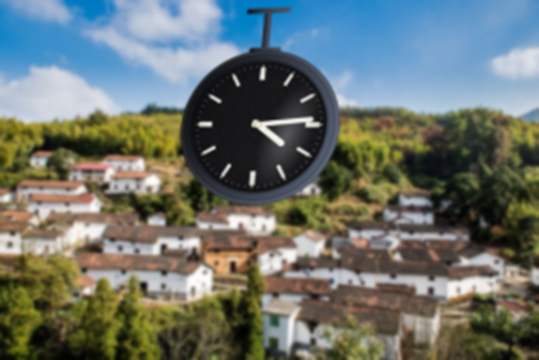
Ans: {"hour": 4, "minute": 14}
